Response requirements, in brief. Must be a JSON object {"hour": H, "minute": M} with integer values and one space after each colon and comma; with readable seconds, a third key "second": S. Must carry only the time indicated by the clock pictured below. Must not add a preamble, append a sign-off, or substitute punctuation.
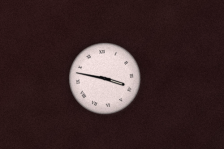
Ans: {"hour": 3, "minute": 48}
